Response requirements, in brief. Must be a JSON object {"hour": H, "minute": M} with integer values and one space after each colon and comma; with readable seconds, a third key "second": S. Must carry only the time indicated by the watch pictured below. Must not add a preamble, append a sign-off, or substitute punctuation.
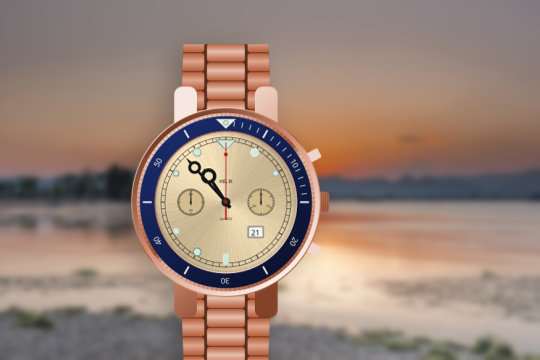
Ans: {"hour": 10, "minute": 53}
